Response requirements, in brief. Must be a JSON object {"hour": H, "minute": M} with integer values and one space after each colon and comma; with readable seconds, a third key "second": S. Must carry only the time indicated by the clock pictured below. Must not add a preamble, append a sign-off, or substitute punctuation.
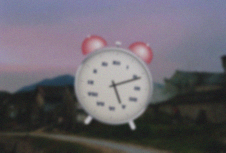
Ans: {"hour": 5, "minute": 11}
